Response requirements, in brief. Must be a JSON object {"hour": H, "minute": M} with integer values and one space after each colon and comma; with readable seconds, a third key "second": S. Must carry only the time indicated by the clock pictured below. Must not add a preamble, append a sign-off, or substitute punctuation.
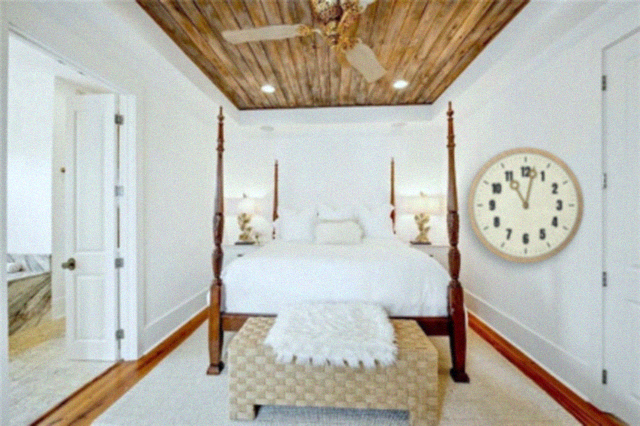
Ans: {"hour": 11, "minute": 2}
